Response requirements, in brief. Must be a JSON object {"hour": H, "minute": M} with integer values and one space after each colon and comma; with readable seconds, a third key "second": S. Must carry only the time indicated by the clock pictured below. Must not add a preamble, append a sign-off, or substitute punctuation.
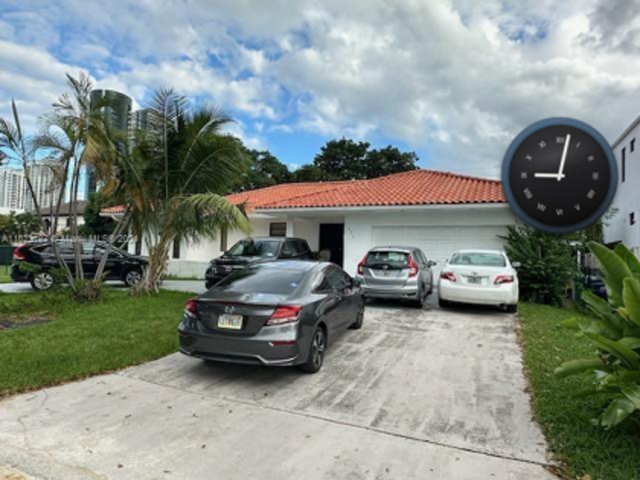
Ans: {"hour": 9, "minute": 2}
